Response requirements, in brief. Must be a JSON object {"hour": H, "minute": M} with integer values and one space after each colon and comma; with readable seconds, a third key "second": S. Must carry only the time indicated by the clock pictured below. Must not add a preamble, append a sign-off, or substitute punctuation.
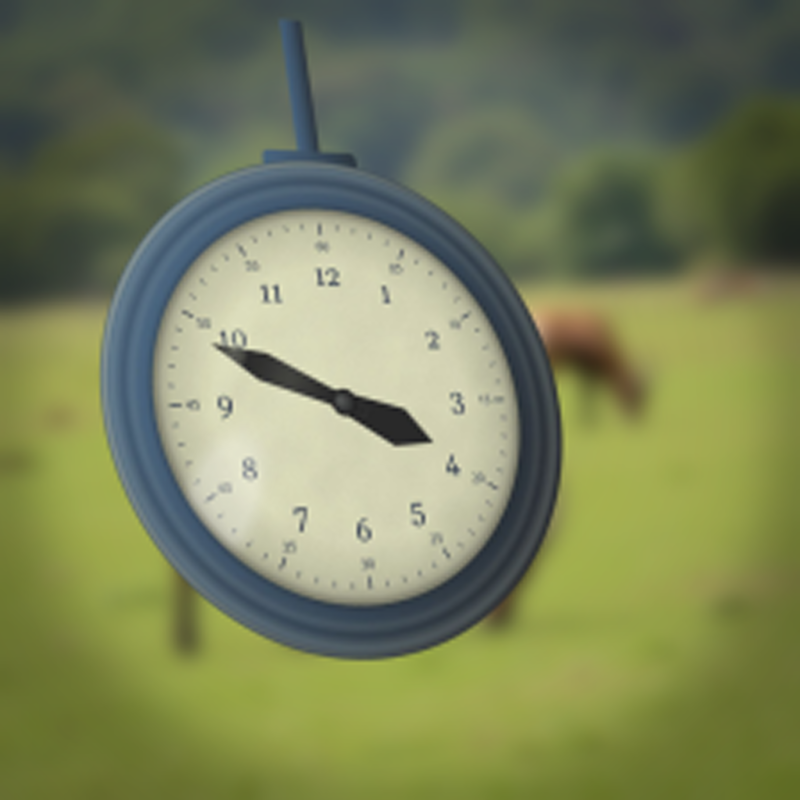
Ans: {"hour": 3, "minute": 49}
